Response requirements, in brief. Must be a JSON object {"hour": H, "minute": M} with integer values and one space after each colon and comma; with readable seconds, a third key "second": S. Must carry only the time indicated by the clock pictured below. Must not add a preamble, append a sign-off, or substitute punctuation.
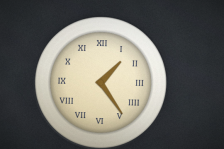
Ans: {"hour": 1, "minute": 24}
